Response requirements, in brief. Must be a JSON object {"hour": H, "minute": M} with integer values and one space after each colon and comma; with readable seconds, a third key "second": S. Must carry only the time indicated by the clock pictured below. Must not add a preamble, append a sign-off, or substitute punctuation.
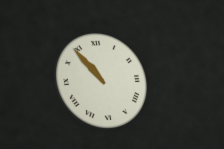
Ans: {"hour": 10, "minute": 54}
